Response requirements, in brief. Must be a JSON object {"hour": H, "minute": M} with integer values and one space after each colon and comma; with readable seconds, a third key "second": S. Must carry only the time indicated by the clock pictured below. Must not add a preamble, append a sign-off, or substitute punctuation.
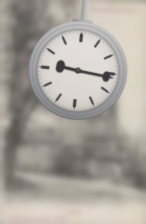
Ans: {"hour": 9, "minute": 16}
